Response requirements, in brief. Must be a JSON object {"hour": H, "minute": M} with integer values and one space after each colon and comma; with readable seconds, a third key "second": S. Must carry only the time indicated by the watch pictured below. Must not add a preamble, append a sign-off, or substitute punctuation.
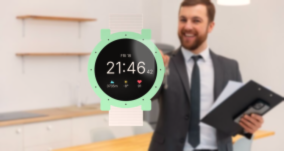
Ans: {"hour": 21, "minute": 46}
